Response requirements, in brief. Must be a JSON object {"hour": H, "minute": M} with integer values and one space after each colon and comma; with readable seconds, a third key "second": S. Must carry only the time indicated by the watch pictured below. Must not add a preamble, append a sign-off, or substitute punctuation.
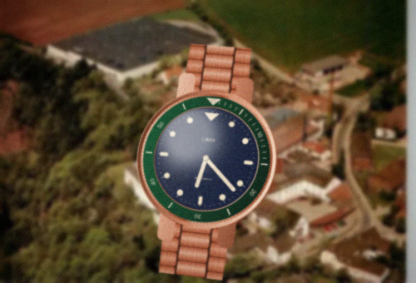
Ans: {"hour": 6, "minute": 22}
